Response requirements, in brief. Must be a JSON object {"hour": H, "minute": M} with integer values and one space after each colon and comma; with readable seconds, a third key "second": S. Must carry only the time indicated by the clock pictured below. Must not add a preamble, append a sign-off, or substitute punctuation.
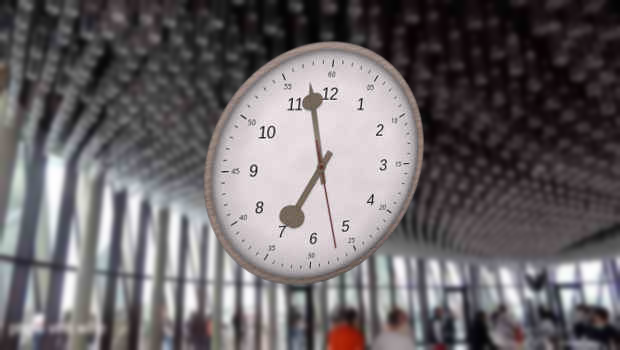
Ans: {"hour": 6, "minute": 57, "second": 27}
